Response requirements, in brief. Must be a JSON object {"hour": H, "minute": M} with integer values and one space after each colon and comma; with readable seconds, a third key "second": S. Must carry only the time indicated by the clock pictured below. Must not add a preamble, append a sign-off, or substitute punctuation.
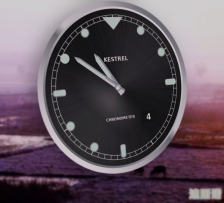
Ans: {"hour": 10, "minute": 51}
